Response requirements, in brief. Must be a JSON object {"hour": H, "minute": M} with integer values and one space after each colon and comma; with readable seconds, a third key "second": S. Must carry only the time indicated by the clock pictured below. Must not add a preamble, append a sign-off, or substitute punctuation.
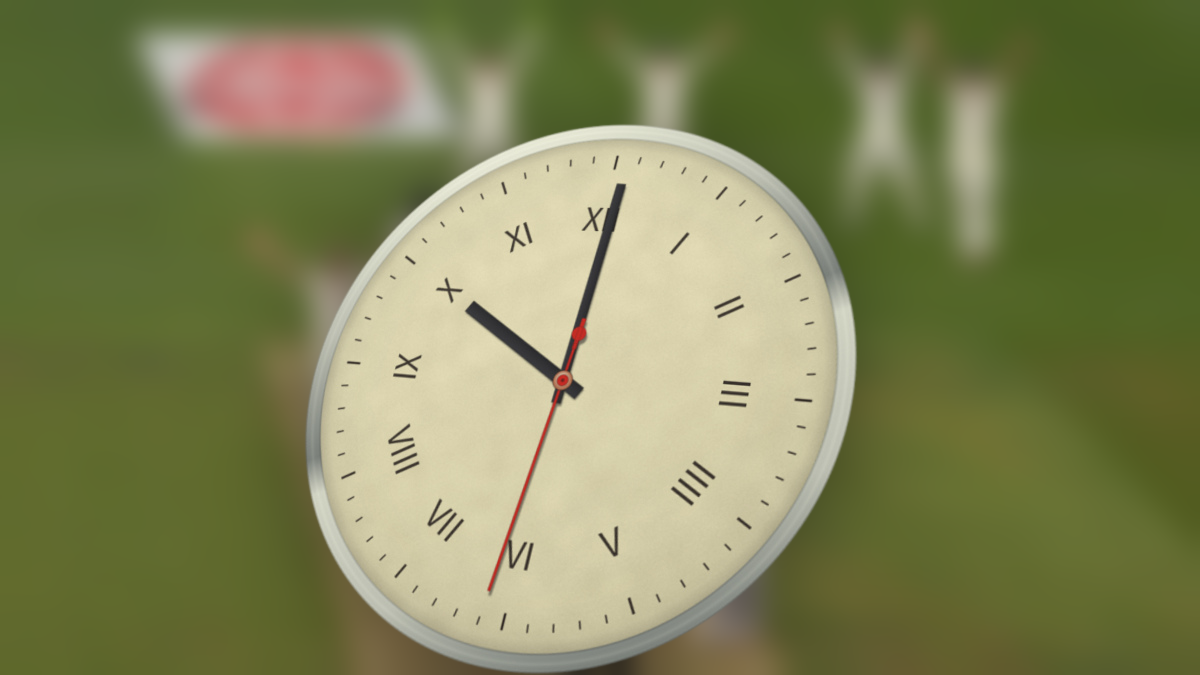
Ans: {"hour": 10, "minute": 0, "second": 31}
